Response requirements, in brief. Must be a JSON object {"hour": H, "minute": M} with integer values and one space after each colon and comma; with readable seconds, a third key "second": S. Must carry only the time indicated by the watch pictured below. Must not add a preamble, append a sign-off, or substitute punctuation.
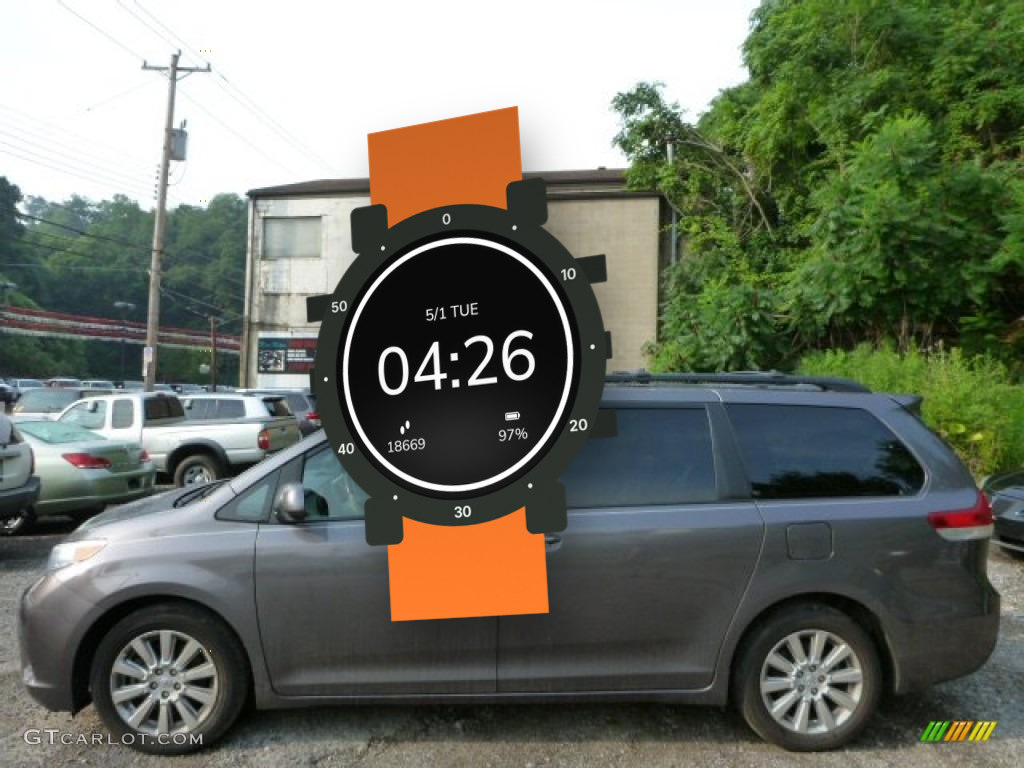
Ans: {"hour": 4, "minute": 26}
